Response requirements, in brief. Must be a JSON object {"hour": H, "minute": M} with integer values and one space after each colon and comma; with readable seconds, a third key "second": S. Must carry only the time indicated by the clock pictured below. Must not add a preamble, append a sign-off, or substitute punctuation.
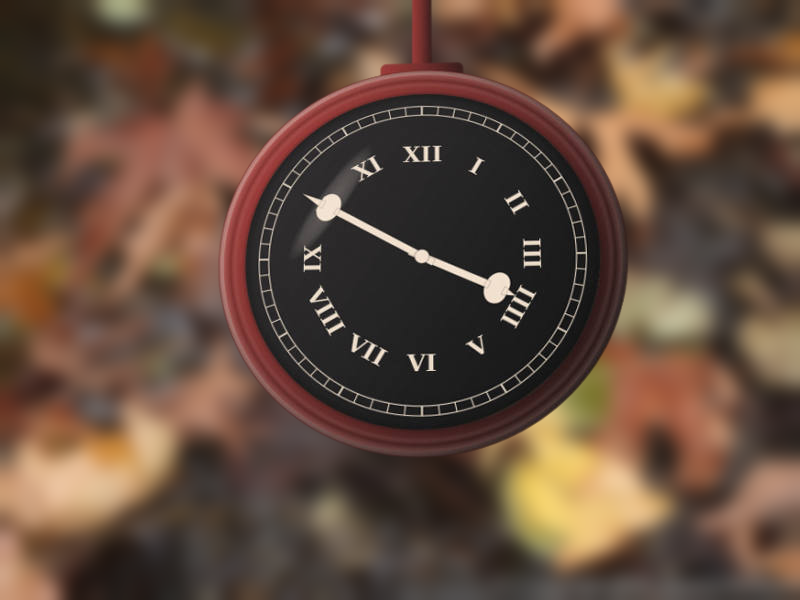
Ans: {"hour": 3, "minute": 50}
